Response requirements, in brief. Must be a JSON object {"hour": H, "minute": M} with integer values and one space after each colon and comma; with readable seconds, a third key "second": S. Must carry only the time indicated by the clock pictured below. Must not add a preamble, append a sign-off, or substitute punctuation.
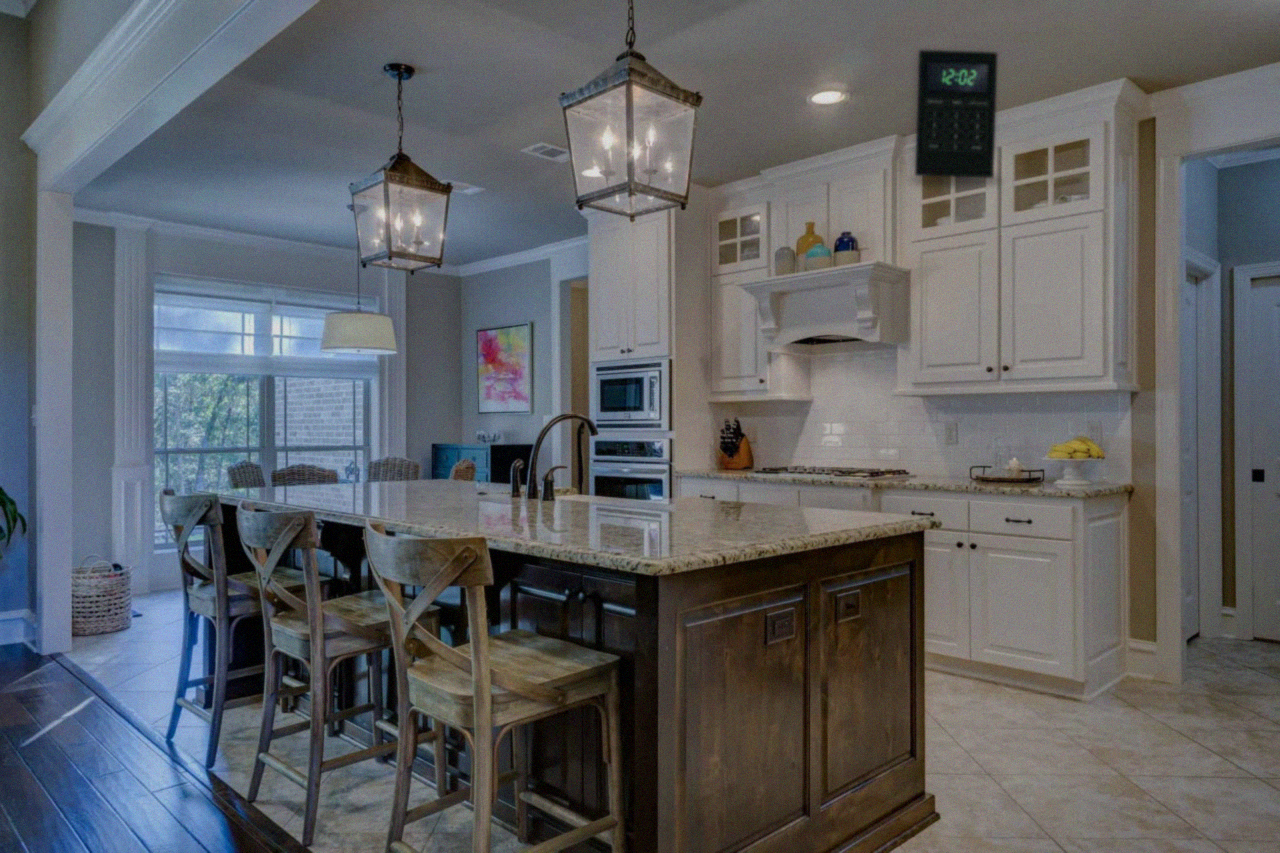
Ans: {"hour": 12, "minute": 2}
